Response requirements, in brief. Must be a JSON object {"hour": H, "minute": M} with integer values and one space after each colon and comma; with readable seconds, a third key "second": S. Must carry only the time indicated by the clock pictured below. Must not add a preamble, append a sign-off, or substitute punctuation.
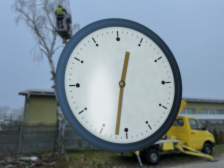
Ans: {"hour": 12, "minute": 32}
